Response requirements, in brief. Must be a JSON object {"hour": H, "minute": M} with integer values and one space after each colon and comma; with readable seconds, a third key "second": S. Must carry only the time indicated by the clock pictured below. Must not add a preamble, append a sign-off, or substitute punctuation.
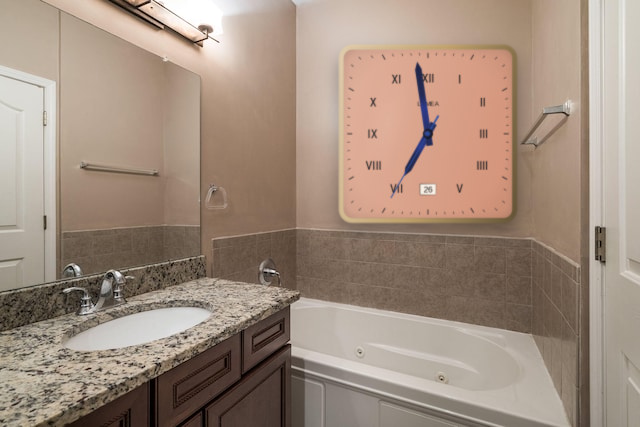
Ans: {"hour": 6, "minute": 58, "second": 35}
